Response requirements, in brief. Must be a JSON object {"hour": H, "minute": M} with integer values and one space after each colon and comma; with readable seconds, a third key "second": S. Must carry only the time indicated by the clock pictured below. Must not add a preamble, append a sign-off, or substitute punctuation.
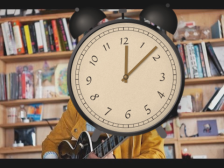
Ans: {"hour": 12, "minute": 8}
